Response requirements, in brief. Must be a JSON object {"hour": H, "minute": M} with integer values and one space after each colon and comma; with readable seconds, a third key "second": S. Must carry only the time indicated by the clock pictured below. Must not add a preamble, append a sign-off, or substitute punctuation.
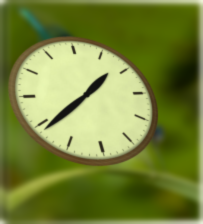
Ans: {"hour": 1, "minute": 39}
